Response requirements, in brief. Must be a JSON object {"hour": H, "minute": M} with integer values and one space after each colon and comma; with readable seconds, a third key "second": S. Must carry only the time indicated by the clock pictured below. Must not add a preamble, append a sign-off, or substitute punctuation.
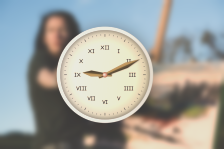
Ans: {"hour": 9, "minute": 11}
